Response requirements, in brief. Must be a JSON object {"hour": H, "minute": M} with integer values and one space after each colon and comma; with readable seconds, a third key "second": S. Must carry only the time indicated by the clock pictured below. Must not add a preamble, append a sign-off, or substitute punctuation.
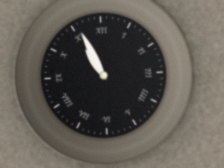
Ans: {"hour": 10, "minute": 56}
